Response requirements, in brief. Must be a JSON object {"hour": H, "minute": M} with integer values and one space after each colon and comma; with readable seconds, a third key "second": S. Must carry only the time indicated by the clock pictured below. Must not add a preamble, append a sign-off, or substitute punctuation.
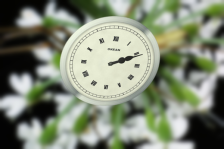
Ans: {"hour": 2, "minute": 11}
